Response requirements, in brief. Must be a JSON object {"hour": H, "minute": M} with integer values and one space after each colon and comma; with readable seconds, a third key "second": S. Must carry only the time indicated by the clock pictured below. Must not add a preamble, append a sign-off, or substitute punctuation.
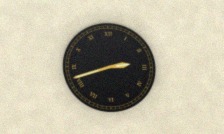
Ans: {"hour": 2, "minute": 42}
